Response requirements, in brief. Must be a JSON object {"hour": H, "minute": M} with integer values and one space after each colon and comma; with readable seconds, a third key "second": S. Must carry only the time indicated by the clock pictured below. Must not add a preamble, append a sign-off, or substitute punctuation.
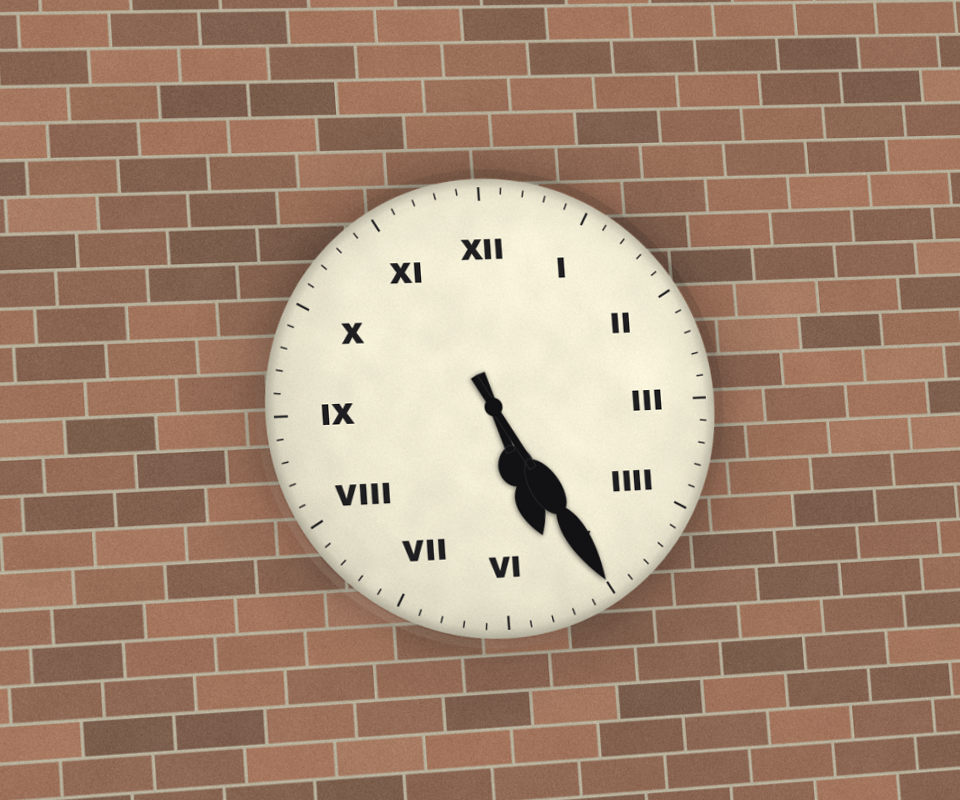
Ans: {"hour": 5, "minute": 25}
